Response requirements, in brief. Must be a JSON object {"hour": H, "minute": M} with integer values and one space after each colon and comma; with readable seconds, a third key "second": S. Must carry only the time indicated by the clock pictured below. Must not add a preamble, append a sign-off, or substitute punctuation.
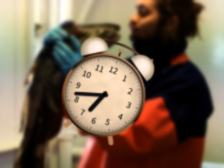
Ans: {"hour": 6, "minute": 42}
